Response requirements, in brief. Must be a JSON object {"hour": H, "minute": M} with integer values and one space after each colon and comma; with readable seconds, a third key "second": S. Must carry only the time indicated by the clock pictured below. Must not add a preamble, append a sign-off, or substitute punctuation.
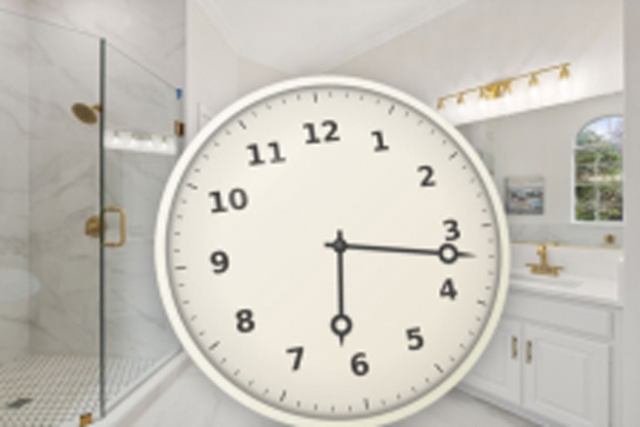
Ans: {"hour": 6, "minute": 17}
